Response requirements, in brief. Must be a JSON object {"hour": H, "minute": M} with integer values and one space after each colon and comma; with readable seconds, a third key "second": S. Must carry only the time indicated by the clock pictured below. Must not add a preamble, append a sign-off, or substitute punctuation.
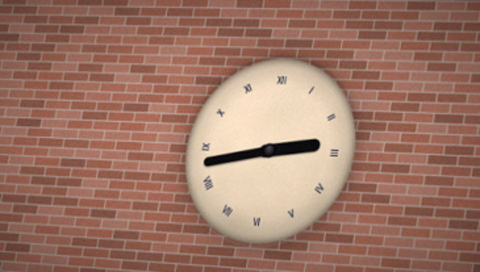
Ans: {"hour": 2, "minute": 43}
